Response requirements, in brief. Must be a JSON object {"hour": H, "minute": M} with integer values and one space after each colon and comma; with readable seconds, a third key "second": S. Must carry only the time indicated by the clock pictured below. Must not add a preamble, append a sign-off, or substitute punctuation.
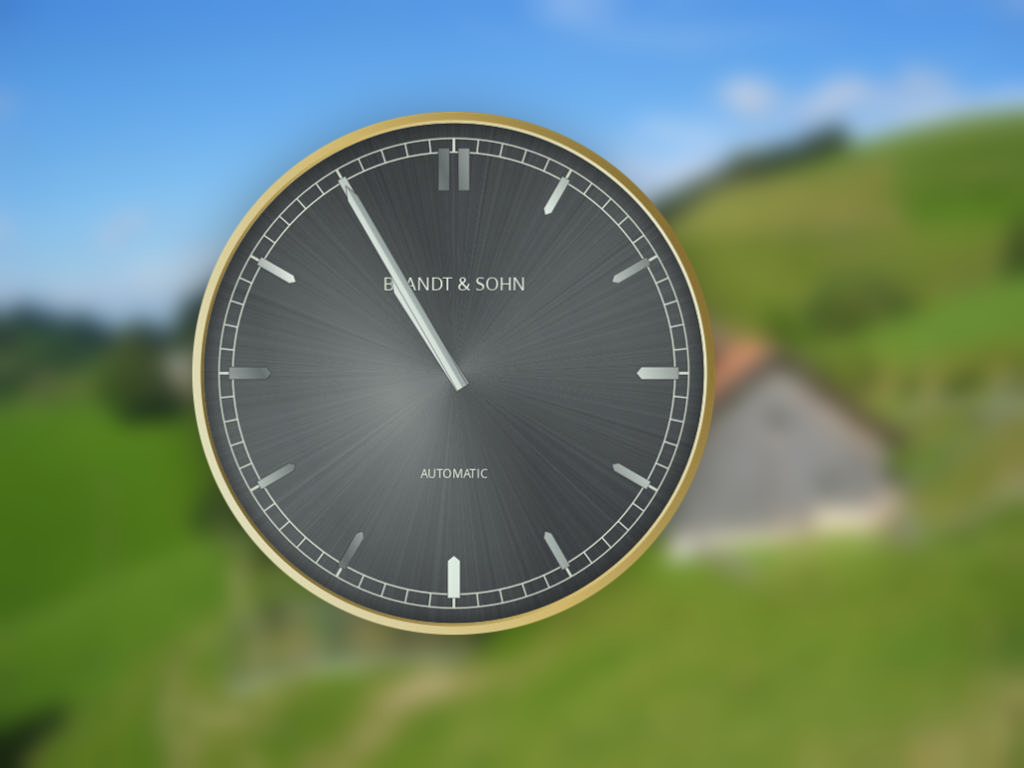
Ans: {"hour": 10, "minute": 55}
